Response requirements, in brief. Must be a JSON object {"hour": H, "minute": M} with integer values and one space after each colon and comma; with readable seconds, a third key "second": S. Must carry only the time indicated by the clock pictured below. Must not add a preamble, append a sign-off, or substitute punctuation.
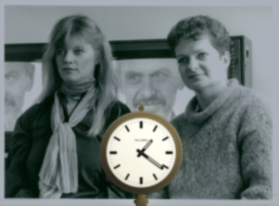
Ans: {"hour": 1, "minute": 21}
